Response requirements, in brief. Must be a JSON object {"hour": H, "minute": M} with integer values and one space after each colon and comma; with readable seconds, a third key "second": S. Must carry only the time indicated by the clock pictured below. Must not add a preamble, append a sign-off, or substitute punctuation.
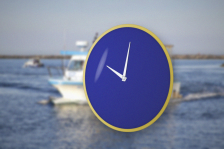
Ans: {"hour": 10, "minute": 2}
